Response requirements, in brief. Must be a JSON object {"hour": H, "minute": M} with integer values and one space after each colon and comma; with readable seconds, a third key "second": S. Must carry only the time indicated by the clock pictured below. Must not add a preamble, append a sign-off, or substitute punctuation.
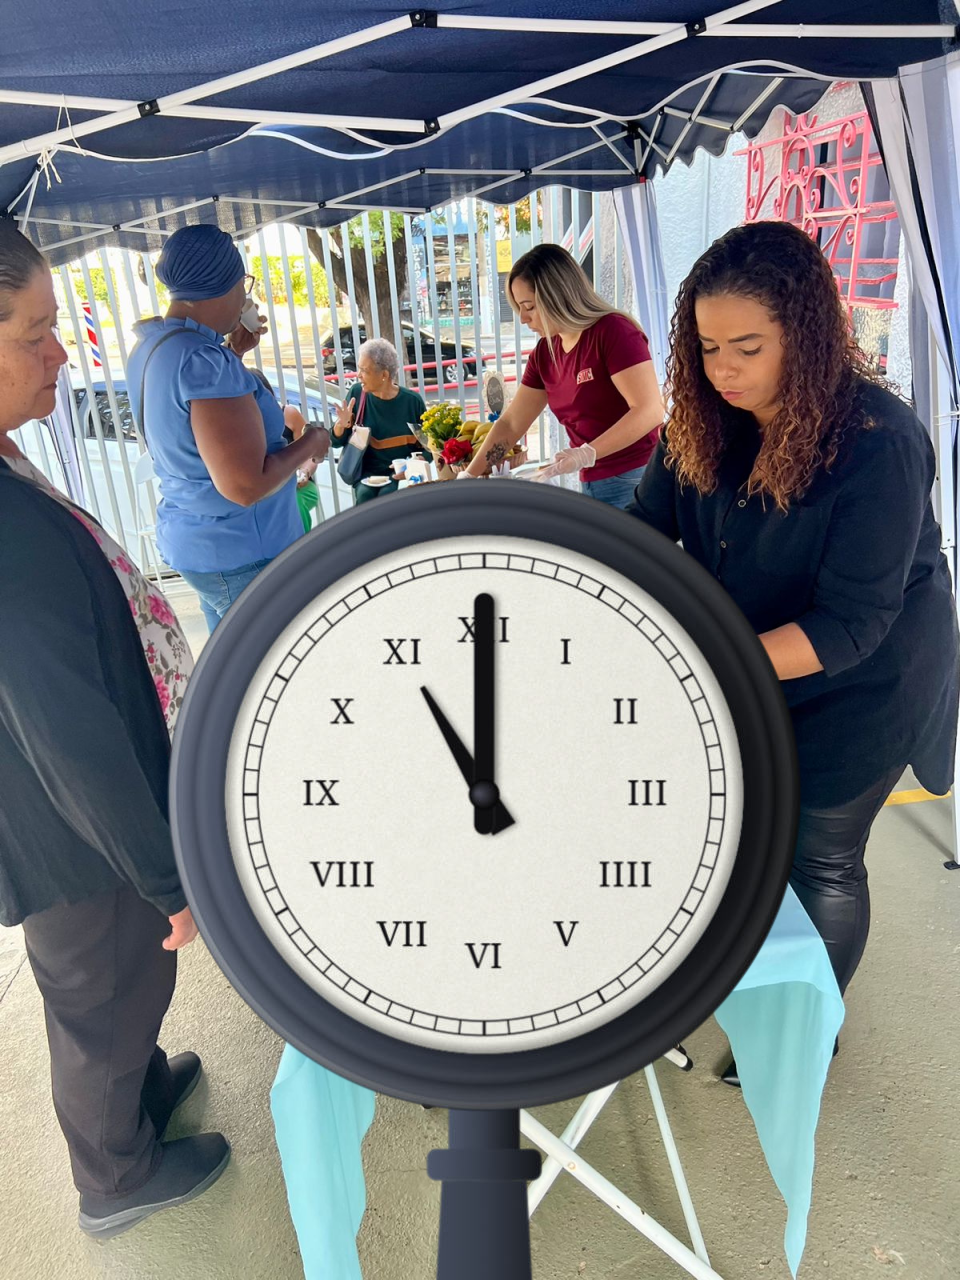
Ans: {"hour": 11, "minute": 0}
